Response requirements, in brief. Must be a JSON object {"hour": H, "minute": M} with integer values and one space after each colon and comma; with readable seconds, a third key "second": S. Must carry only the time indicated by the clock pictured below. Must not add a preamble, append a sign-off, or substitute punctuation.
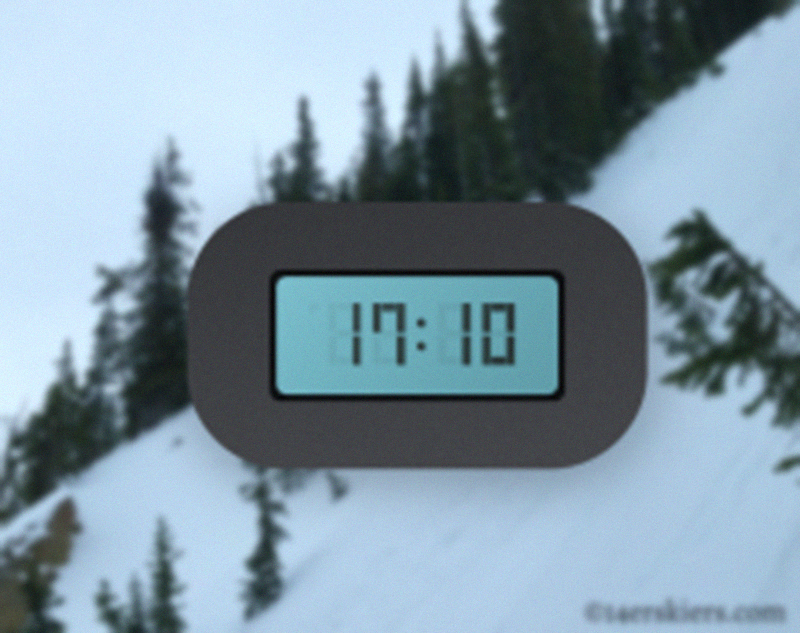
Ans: {"hour": 17, "minute": 10}
